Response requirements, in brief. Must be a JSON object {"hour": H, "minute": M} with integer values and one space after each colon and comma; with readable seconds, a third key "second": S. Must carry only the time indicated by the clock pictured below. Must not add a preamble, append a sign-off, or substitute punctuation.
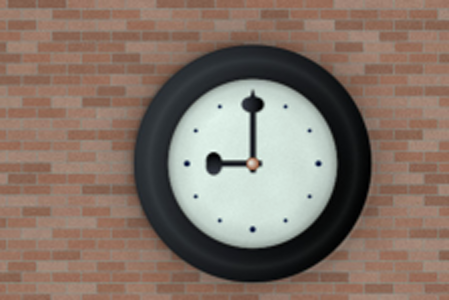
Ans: {"hour": 9, "minute": 0}
